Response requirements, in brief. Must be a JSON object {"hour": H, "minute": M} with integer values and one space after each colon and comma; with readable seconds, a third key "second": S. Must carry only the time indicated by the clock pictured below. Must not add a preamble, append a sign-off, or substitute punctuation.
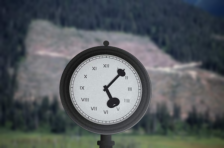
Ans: {"hour": 5, "minute": 7}
